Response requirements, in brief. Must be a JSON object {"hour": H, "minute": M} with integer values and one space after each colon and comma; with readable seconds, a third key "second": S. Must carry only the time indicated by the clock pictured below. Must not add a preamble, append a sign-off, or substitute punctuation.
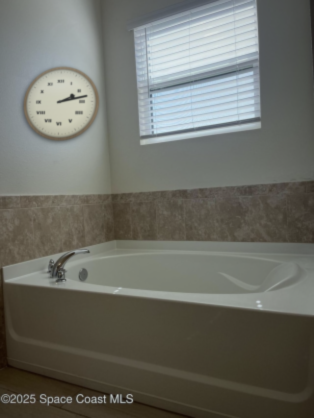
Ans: {"hour": 2, "minute": 13}
